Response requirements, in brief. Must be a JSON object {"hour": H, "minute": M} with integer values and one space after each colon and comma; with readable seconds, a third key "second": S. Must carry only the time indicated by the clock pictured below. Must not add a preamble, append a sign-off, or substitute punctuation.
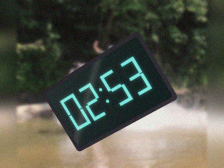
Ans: {"hour": 2, "minute": 53}
